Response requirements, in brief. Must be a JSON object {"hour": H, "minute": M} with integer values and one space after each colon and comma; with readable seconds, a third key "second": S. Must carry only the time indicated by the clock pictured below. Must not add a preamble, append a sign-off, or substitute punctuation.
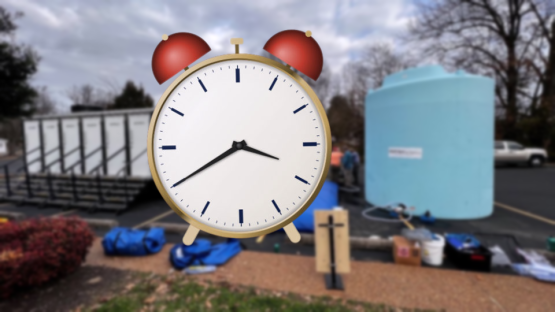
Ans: {"hour": 3, "minute": 40}
